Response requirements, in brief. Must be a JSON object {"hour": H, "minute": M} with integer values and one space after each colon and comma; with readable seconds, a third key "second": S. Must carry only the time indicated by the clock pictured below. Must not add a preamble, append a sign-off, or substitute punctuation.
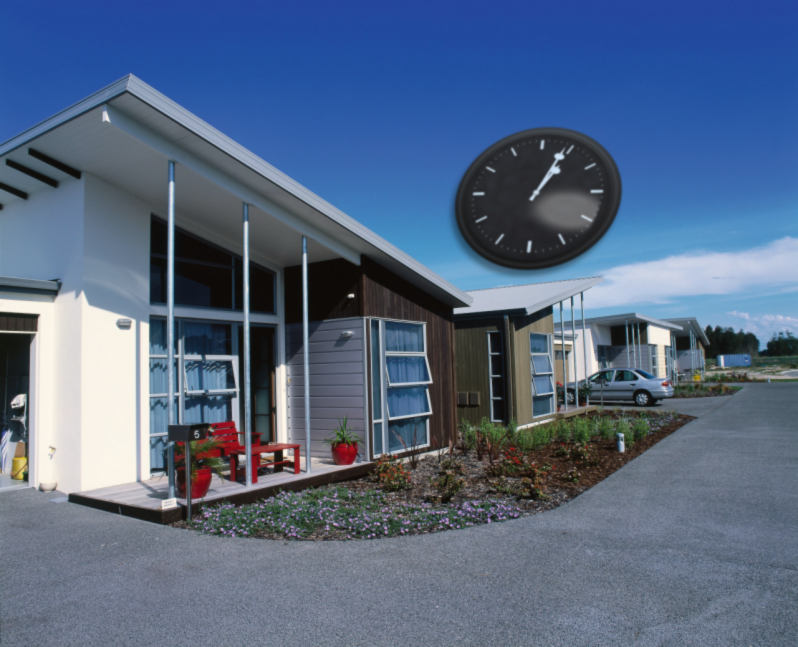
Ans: {"hour": 1, "minute": 4}
